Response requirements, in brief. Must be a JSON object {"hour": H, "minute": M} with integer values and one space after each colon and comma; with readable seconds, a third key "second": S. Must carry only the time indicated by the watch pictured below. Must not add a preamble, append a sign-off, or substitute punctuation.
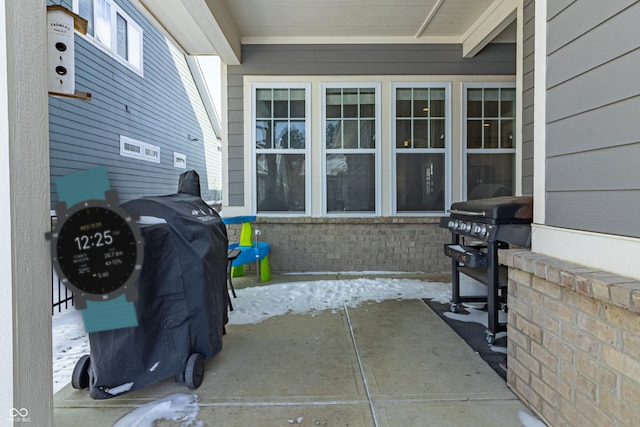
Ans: {"hour": 12, "minute": 25}
